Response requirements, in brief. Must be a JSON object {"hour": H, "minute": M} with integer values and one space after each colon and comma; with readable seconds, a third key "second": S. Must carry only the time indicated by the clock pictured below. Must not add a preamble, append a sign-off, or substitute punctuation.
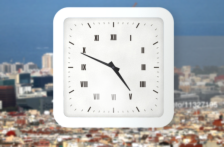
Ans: {"hour": 4, "minute": 49}
